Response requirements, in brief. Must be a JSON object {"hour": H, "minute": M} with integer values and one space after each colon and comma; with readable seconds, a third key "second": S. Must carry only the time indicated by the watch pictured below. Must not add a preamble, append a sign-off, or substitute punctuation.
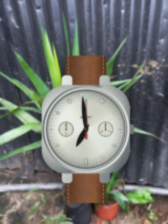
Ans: {"hour": 6, "minute": 59}
